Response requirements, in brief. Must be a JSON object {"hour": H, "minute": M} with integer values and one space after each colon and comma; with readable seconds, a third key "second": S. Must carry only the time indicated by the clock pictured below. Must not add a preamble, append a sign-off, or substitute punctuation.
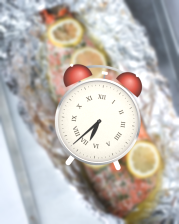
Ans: {"hour": 6, "minute": 37}
